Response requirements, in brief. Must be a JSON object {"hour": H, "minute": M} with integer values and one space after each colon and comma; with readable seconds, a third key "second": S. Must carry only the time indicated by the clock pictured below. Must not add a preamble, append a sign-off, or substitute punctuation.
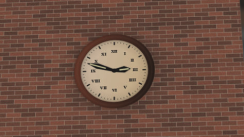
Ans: {"hour": 2, "minute": 48}
